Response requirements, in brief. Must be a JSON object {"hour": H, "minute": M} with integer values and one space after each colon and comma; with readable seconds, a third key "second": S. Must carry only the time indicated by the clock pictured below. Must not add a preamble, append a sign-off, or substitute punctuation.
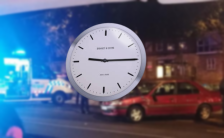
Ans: {"hour": 9, "minute": 15}
